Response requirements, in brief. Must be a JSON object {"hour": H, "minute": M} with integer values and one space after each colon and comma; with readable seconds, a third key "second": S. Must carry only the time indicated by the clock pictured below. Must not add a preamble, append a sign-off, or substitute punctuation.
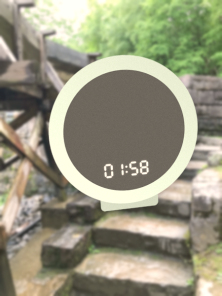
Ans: {"hour": 1, "minute": 58}
